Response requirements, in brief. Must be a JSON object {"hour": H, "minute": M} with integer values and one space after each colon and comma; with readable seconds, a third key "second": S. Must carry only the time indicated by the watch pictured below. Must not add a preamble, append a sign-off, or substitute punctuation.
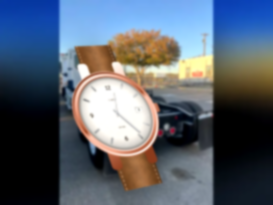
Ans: {"hour": 12, "minute": 24}
